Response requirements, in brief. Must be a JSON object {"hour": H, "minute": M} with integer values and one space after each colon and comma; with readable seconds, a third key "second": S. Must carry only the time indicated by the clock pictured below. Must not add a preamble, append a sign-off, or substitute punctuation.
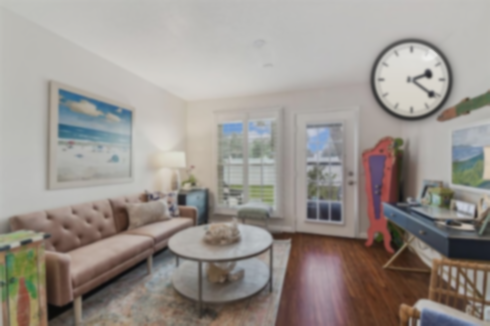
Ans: {"hour": 2, "minute": 21}
